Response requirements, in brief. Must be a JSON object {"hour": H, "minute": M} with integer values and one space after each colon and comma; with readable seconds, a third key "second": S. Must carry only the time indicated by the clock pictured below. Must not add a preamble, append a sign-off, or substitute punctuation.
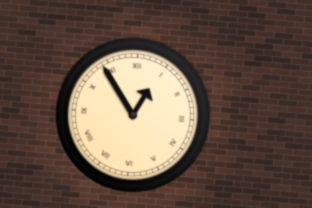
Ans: {"hour": 12, "minute": 54}
